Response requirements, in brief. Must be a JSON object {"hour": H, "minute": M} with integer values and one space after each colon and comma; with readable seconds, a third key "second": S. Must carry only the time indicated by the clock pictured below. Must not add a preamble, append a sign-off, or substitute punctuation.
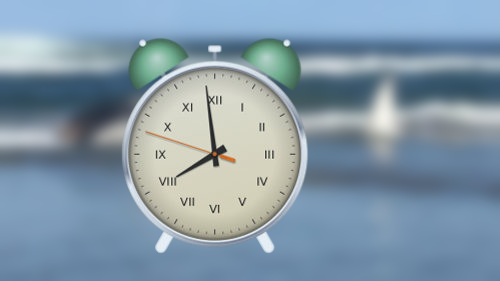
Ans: {"hour": 7, "minute": 58, "second": 48}
